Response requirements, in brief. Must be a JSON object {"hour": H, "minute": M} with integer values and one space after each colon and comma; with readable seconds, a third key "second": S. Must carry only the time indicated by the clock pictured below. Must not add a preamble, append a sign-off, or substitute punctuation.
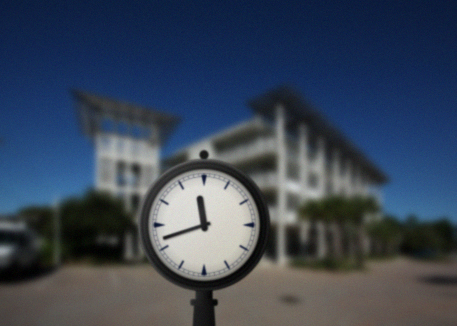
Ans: {"hour": 11, "minute": 42}
